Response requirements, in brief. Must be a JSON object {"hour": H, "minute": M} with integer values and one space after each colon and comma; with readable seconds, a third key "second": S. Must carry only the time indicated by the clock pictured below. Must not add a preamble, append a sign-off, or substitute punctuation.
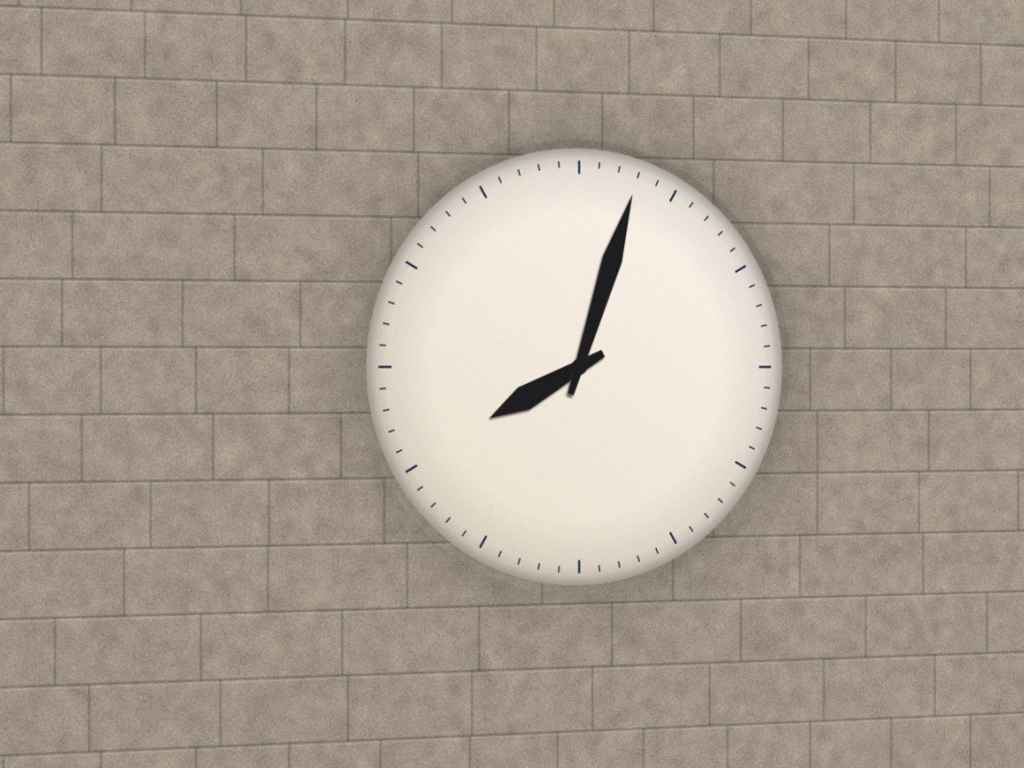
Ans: {"hour": 8, "minute": 3}
